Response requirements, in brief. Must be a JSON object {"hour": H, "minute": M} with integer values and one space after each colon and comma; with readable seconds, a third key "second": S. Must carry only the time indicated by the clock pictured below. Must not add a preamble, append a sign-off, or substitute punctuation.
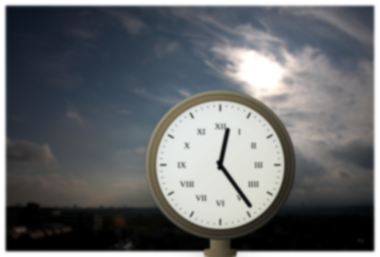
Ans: {"hour": 12, "minute": 24}
